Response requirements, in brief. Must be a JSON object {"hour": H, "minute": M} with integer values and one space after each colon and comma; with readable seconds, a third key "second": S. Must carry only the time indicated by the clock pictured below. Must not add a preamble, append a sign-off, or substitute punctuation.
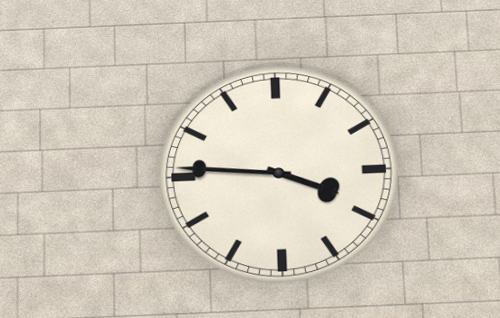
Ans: {"hour": 3, "minute": 46}
